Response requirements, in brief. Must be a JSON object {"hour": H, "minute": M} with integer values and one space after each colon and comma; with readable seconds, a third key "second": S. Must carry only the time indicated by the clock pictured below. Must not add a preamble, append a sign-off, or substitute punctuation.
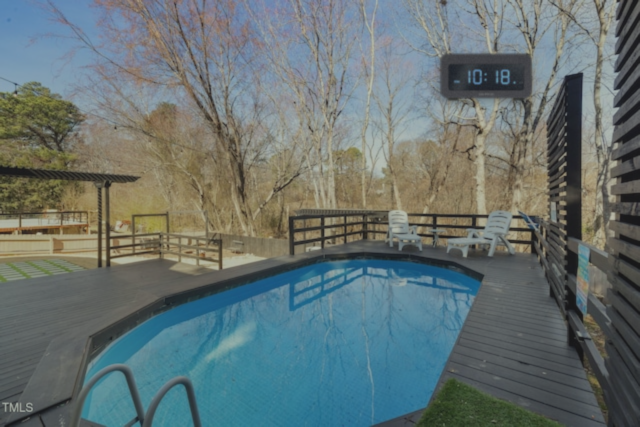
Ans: {"hour": 10, "minute": 18}
